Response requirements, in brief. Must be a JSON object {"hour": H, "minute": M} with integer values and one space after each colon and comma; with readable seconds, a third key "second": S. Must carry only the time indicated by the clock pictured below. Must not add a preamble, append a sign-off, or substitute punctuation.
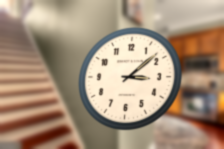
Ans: {"hour": 3, "minute": 8}
